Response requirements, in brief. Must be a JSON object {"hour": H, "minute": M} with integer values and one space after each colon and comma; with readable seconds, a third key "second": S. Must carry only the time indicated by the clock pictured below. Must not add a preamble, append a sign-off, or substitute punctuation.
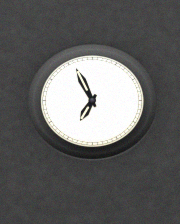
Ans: {"hour": 6, "minute": 56}
